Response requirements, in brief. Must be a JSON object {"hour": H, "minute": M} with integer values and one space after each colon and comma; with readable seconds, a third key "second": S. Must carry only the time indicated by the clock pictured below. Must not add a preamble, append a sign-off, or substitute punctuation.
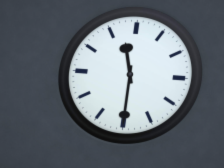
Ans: {"hour": 11, "minute": 30}
